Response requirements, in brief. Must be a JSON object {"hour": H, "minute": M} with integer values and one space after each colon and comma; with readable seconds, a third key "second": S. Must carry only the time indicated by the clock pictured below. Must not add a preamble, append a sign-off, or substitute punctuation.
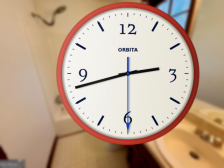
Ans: {"hour": 2, "minute": 42, "second": 30}
